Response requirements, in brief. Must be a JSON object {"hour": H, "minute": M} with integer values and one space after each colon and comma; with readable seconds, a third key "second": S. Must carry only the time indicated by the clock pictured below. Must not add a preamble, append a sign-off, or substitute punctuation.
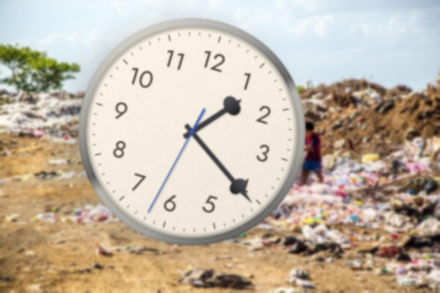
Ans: {"hour": 1, "minute": 20, "second": 32}
